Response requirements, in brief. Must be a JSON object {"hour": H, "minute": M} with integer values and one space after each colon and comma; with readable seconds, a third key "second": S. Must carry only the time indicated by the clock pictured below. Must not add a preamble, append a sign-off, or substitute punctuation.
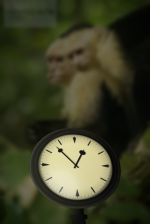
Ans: {"hour": 12, "minute": 53}
